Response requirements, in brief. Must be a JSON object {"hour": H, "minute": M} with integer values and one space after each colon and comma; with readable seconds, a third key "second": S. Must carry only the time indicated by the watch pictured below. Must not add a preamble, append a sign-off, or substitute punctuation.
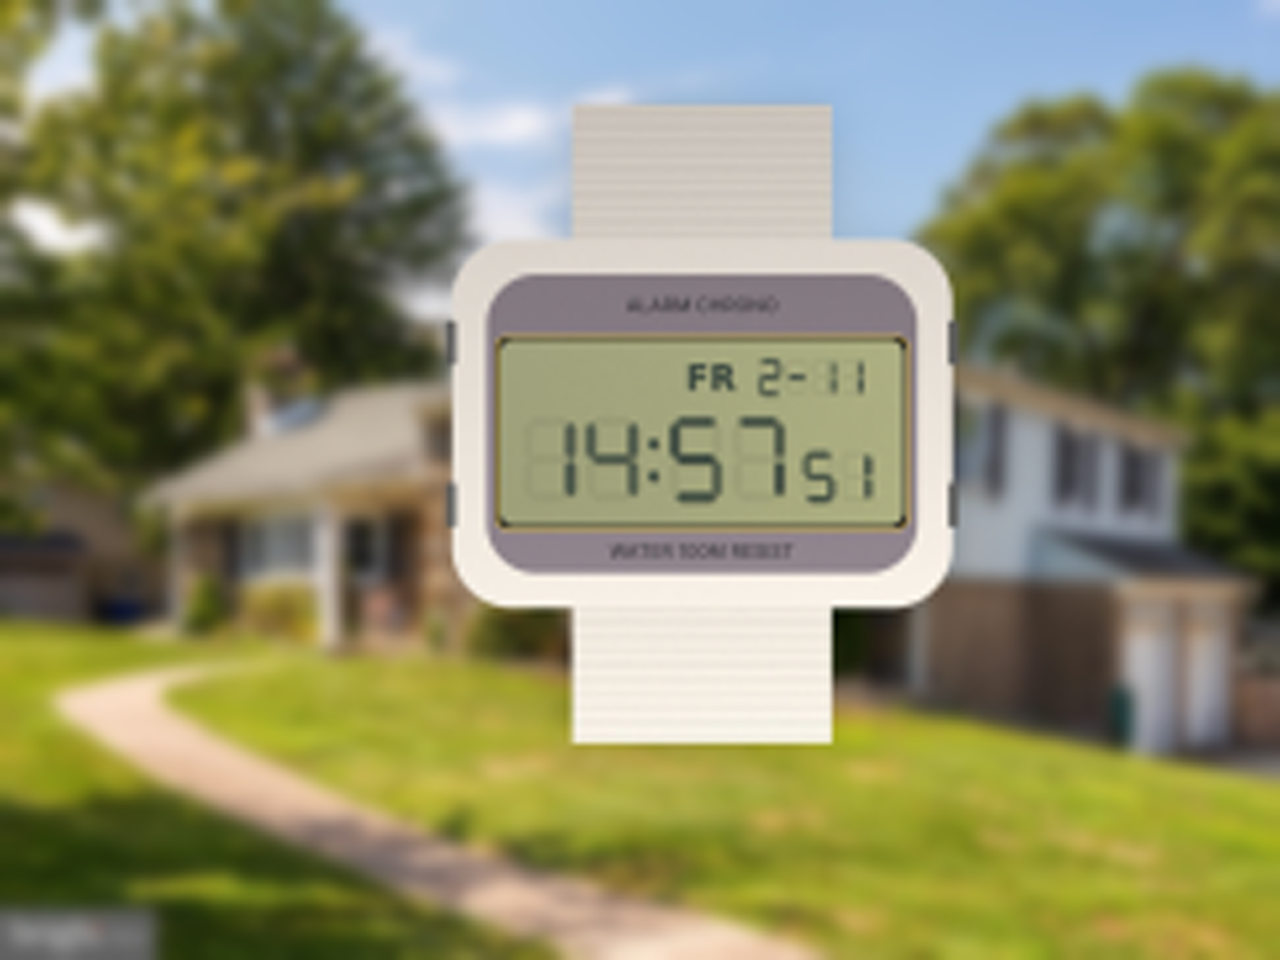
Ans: {"hour": 14, "minute": 57, "second": 51}
